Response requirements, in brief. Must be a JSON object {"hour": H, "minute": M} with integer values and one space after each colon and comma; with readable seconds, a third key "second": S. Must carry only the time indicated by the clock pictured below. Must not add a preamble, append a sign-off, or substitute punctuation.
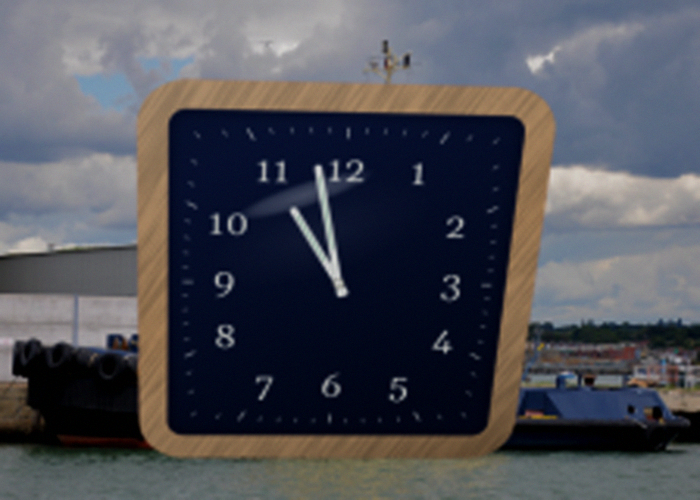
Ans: {"hour": 10, "minute": 58}
